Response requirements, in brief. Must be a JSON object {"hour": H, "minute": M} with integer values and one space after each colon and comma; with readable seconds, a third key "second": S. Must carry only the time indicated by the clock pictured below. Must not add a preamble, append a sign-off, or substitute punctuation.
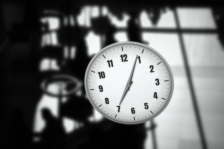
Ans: {"hour": 7, "minute": 4}
